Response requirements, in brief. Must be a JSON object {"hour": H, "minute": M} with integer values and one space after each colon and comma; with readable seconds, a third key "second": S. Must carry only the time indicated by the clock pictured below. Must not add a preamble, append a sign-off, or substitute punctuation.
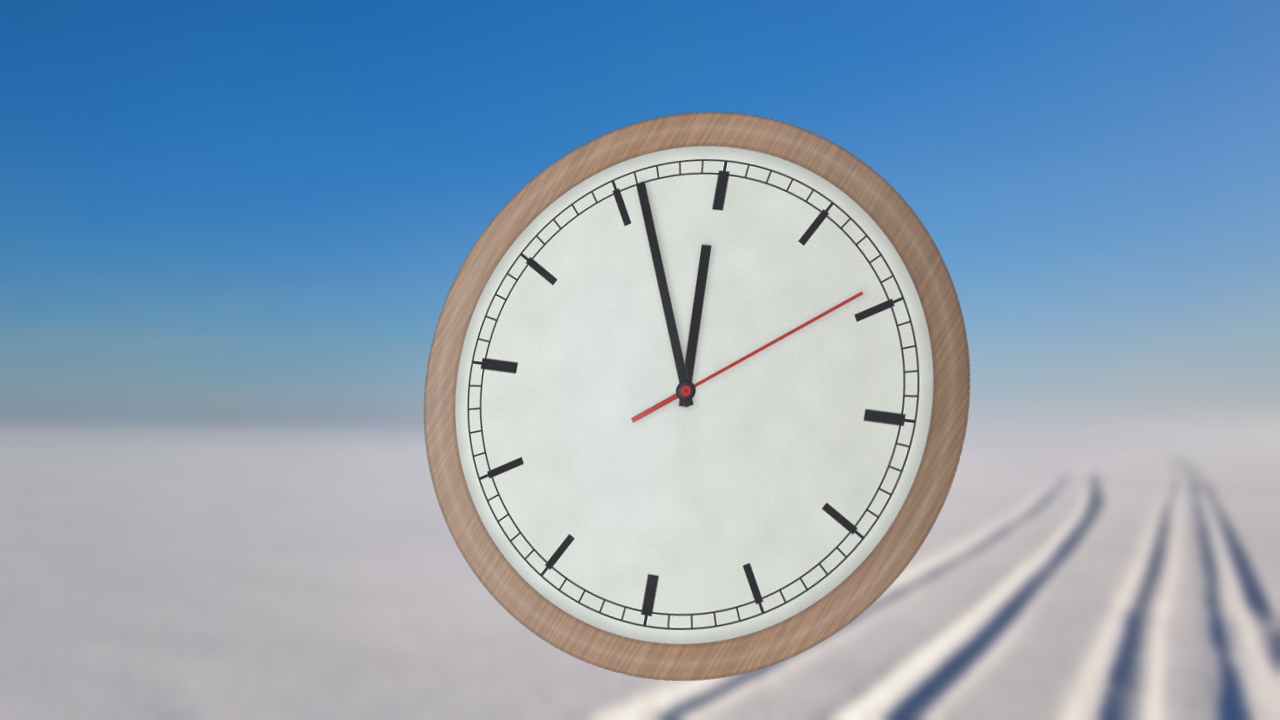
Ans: {"hour": 11, "minute": 56, "second": 9}
